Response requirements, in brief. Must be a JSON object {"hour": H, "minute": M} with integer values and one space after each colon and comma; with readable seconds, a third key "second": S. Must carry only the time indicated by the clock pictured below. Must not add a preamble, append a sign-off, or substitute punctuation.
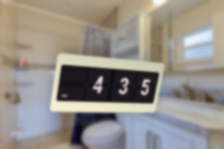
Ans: {"hour": 4, "minute": 35}
